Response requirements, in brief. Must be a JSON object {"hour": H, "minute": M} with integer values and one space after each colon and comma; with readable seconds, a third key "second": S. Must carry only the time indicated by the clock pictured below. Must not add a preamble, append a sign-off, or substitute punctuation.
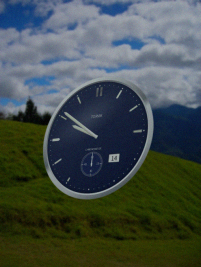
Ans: {"hour": 9, "minute": 51}
